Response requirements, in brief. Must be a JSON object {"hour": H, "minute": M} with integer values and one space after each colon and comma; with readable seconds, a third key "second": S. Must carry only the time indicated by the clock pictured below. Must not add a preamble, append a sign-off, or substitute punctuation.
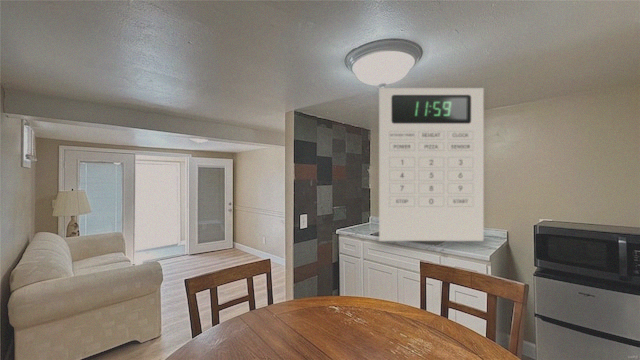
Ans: {"hour": 11, "minute": 59}
